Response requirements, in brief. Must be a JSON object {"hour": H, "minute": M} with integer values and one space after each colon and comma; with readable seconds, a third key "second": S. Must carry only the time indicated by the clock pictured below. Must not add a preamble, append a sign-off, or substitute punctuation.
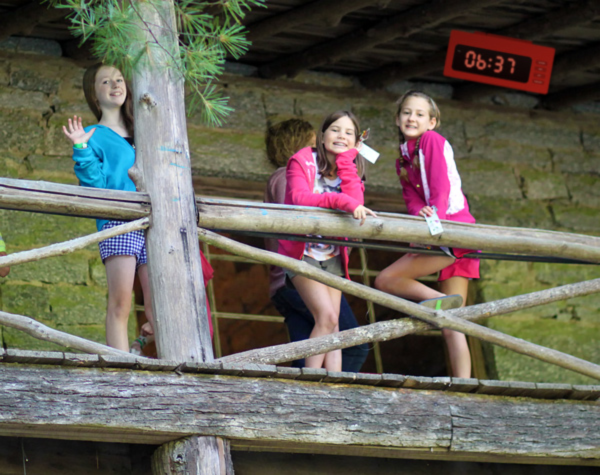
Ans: {"hour": 6, "minute": 37}
